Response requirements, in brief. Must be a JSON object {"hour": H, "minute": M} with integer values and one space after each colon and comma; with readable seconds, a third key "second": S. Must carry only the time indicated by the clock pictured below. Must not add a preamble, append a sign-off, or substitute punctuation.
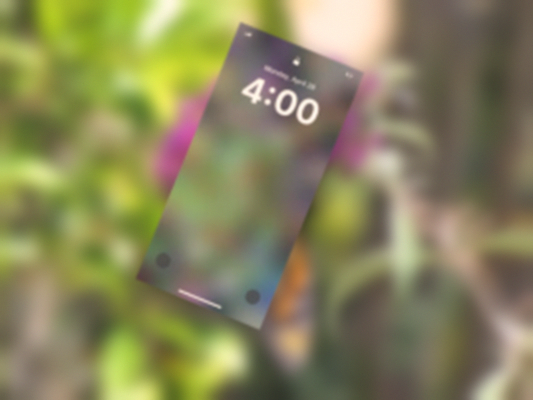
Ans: {"hour": 4, "minute": 0}
